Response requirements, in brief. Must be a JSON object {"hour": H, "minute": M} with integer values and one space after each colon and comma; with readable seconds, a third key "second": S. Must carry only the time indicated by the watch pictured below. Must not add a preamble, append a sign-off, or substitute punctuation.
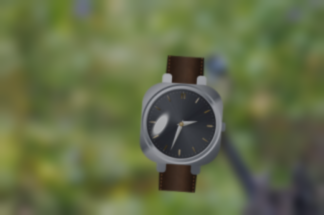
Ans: {"hour": 2, "minute": 33}
